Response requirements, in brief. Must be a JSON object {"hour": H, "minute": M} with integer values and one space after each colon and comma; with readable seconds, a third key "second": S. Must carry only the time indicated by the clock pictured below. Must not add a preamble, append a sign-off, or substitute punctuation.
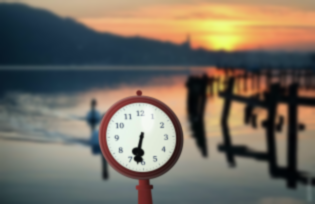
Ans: {"hour": 6, "minute": 32}
